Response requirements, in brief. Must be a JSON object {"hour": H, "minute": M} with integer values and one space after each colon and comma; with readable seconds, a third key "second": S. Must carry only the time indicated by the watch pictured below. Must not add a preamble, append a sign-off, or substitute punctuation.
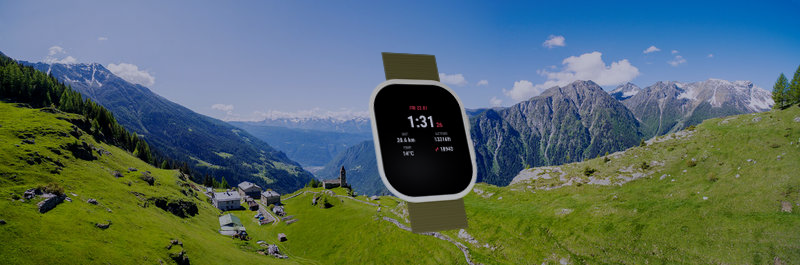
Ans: {"hour": 1, "minute": 31}
